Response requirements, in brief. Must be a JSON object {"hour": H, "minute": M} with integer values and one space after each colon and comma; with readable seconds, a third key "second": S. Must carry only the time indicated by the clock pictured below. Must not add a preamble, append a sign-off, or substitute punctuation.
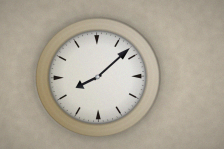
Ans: {"hour": 8, "minute": 8}
